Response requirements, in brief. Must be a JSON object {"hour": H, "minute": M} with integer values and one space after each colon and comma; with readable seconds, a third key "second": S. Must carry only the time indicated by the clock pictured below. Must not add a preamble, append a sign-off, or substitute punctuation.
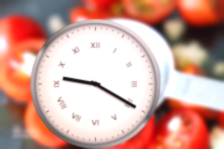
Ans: {"hour": 9, "minute": 20}
